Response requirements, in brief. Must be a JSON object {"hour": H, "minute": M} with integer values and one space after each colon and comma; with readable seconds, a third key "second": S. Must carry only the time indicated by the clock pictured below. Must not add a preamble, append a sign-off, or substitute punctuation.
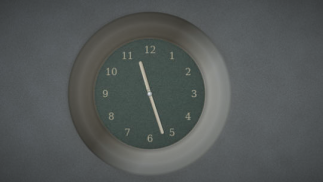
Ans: {"hour": 11, "minute": 27}
